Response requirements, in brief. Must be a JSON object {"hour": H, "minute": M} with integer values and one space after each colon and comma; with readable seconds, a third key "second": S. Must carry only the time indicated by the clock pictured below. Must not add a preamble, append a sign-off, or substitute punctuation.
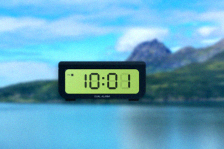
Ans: {"hour": 10, "minute": 1}
